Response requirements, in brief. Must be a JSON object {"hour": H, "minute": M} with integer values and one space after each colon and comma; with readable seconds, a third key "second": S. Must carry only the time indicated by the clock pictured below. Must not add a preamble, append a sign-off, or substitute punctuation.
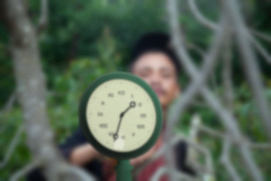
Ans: {"hour": 1, "minute": 33}
